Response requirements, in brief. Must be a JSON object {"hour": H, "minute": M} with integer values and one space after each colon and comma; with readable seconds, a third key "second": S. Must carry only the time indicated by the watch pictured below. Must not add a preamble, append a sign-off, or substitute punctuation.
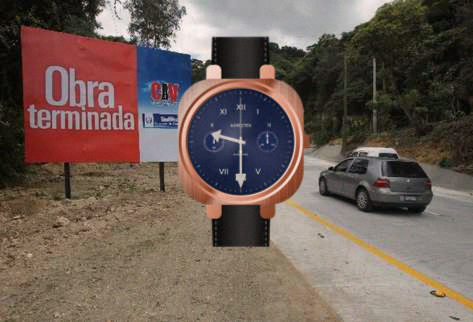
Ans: {"hour": 9, "minute": 30}
